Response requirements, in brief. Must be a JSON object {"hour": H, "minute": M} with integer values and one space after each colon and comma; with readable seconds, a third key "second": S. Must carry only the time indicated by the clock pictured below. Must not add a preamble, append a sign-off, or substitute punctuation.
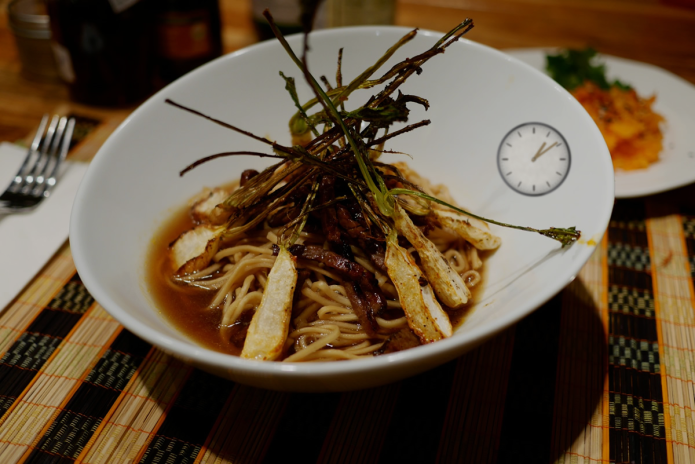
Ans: {"hour": 1, "minute": 9}
